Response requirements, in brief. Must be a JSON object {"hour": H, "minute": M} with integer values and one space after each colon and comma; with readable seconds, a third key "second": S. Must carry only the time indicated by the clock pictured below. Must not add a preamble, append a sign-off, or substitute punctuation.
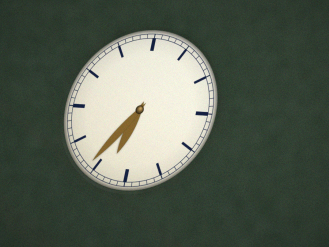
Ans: {"hour": 6, "minute": 36}
